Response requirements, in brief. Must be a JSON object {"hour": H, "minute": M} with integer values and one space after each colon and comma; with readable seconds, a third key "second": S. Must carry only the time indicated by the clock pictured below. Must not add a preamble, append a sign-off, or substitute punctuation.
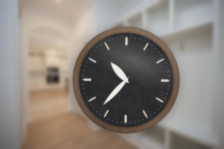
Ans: {"hour": 10, "minute": 37}
